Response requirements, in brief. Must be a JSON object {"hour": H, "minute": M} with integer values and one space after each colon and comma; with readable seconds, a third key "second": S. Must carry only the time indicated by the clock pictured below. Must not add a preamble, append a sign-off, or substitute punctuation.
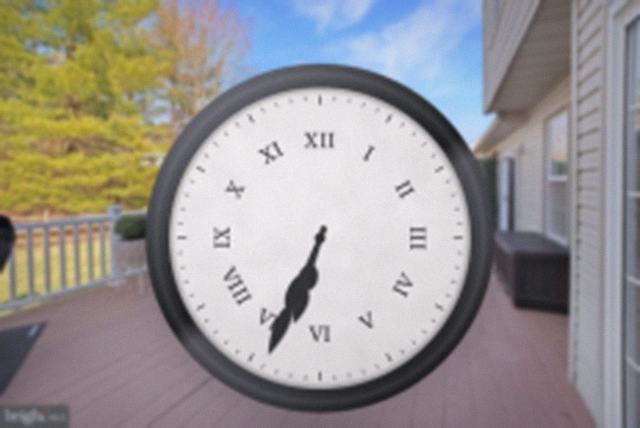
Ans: {"hour": 6, "minute": 34}
